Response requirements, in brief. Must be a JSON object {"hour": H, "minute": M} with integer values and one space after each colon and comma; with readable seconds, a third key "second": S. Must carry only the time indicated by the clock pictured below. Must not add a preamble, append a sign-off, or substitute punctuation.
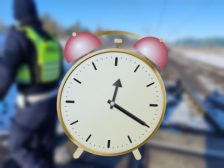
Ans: {"hour": 12, "minute": 20}
